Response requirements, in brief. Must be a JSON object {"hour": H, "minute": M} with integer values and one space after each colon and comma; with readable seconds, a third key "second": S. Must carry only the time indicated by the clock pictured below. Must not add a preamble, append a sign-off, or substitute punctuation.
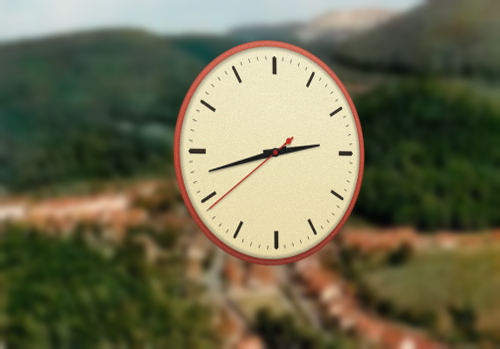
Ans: {"hour": 2, "minute": 42, "second": 39}
